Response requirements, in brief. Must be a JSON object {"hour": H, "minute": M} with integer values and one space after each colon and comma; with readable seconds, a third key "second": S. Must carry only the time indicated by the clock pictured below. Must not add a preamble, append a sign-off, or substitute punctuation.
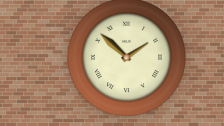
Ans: {"hour": 1, "minute": 52}
